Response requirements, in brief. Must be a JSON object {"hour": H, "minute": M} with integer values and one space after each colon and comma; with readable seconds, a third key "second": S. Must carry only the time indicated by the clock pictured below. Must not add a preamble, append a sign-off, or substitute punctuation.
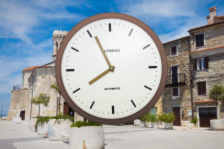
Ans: {"hour": 7, "minute": 56}
